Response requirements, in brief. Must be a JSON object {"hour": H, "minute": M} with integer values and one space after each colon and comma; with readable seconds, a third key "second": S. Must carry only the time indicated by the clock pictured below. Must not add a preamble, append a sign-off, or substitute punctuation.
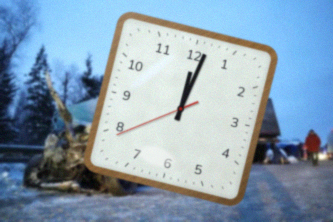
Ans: {"hour": 12, "minute": 1, "second": 39}
